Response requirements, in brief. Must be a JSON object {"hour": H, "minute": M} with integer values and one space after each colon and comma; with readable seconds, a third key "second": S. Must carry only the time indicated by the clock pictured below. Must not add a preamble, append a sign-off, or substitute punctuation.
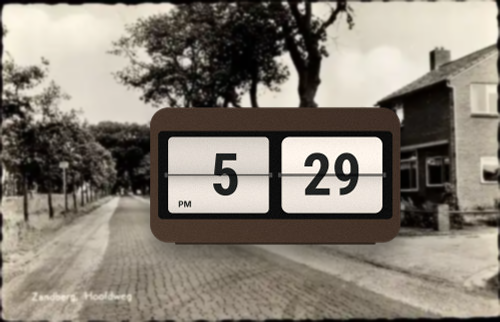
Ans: {"hour": 5, "minute": 29}
